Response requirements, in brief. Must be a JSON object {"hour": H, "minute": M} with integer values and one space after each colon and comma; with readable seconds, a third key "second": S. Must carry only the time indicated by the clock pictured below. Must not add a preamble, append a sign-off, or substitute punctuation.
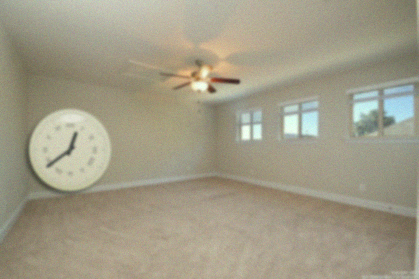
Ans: {"hour": 12, "minute": 39}
